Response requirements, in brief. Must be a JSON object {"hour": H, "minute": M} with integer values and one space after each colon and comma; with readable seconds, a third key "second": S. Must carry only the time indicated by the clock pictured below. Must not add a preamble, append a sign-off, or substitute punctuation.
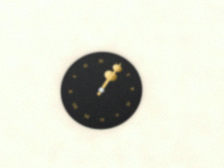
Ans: {"hour": 1, "minute": 6}
